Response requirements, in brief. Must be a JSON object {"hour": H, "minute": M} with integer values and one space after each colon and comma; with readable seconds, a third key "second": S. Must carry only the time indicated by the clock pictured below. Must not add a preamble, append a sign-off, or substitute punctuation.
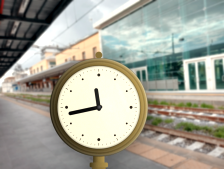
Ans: {"hour": 11, "minute": 43}
